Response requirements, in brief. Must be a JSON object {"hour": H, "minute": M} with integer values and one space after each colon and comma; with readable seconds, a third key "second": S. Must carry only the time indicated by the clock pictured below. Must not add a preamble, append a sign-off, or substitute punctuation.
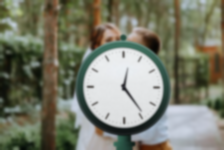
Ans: {"hour": 12, "minute": 24}
